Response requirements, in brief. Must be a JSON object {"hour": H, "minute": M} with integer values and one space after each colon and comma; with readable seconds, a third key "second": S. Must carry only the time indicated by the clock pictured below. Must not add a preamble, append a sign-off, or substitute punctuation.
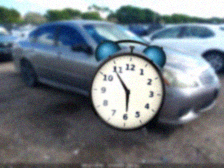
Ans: {"hour": 5, "minute": 54}
